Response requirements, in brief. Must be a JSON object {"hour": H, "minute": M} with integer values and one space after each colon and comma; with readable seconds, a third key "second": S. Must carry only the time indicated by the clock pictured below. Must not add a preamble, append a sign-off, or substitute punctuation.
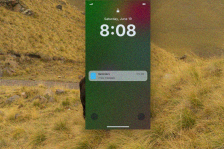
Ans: {"hour": 8, "minute": 8}
